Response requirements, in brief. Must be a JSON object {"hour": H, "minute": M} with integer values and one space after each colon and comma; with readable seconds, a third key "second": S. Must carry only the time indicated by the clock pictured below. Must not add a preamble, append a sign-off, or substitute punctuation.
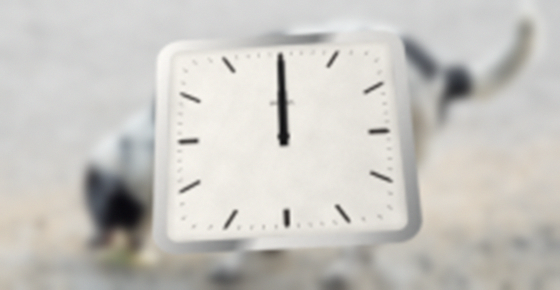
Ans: {"hour": 12, "minute": 0}
